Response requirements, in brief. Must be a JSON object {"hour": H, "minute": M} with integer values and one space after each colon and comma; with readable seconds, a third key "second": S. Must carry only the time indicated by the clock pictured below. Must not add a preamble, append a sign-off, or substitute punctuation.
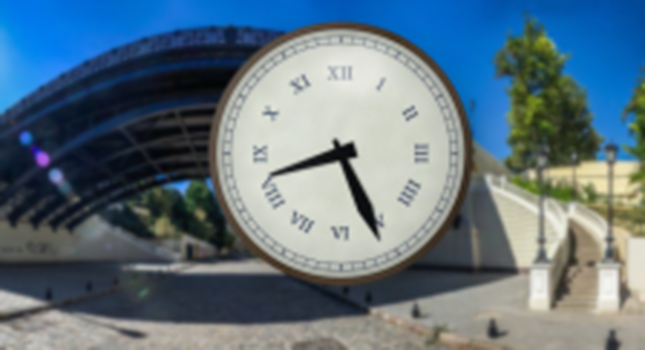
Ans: {"hour": 8, "minute": 26}
